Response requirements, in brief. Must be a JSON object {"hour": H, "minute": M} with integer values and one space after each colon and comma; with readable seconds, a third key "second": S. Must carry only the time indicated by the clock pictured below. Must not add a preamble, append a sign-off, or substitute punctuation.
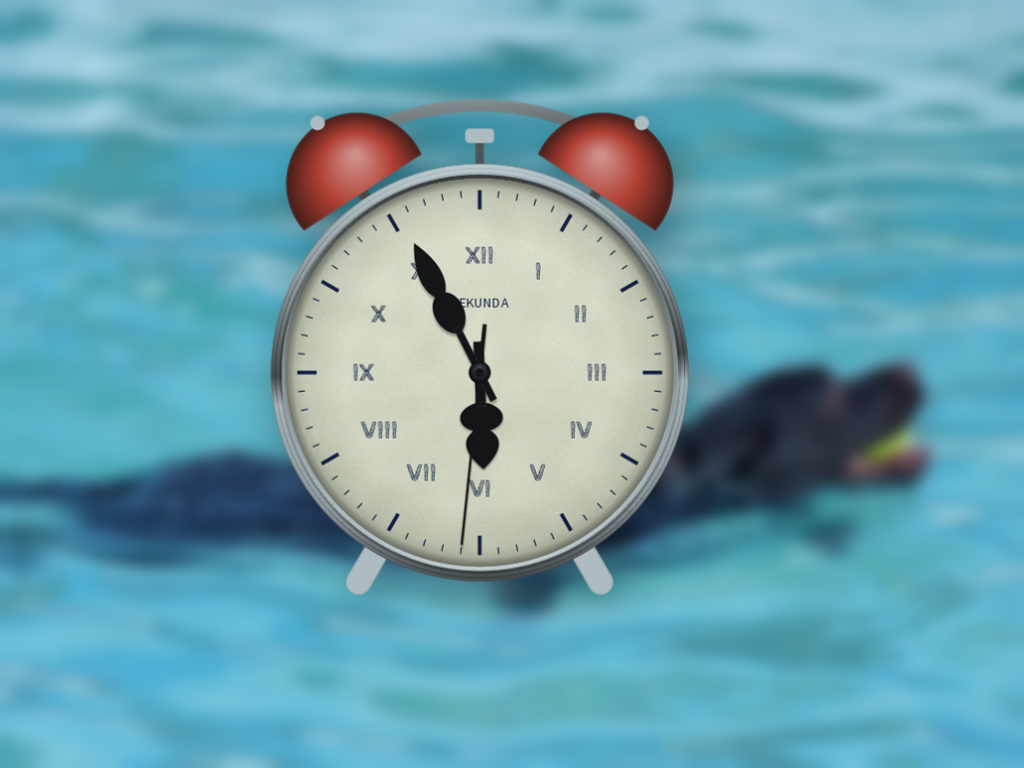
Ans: {"hour": 5, "minute": 55, "second": 31}
